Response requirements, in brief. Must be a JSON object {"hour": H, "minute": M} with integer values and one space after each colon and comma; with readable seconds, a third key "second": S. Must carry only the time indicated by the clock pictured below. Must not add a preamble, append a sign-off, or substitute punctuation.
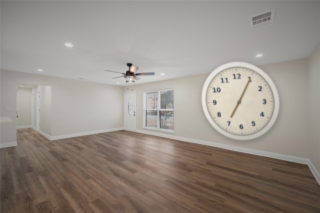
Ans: {"hour": 7, "minute": 5}
